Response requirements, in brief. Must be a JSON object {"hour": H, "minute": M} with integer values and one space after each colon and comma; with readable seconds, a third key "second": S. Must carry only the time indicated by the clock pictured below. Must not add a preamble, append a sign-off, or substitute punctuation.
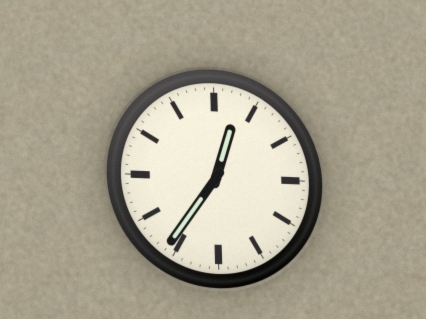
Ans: {"hour": 12, "minute": 36}
